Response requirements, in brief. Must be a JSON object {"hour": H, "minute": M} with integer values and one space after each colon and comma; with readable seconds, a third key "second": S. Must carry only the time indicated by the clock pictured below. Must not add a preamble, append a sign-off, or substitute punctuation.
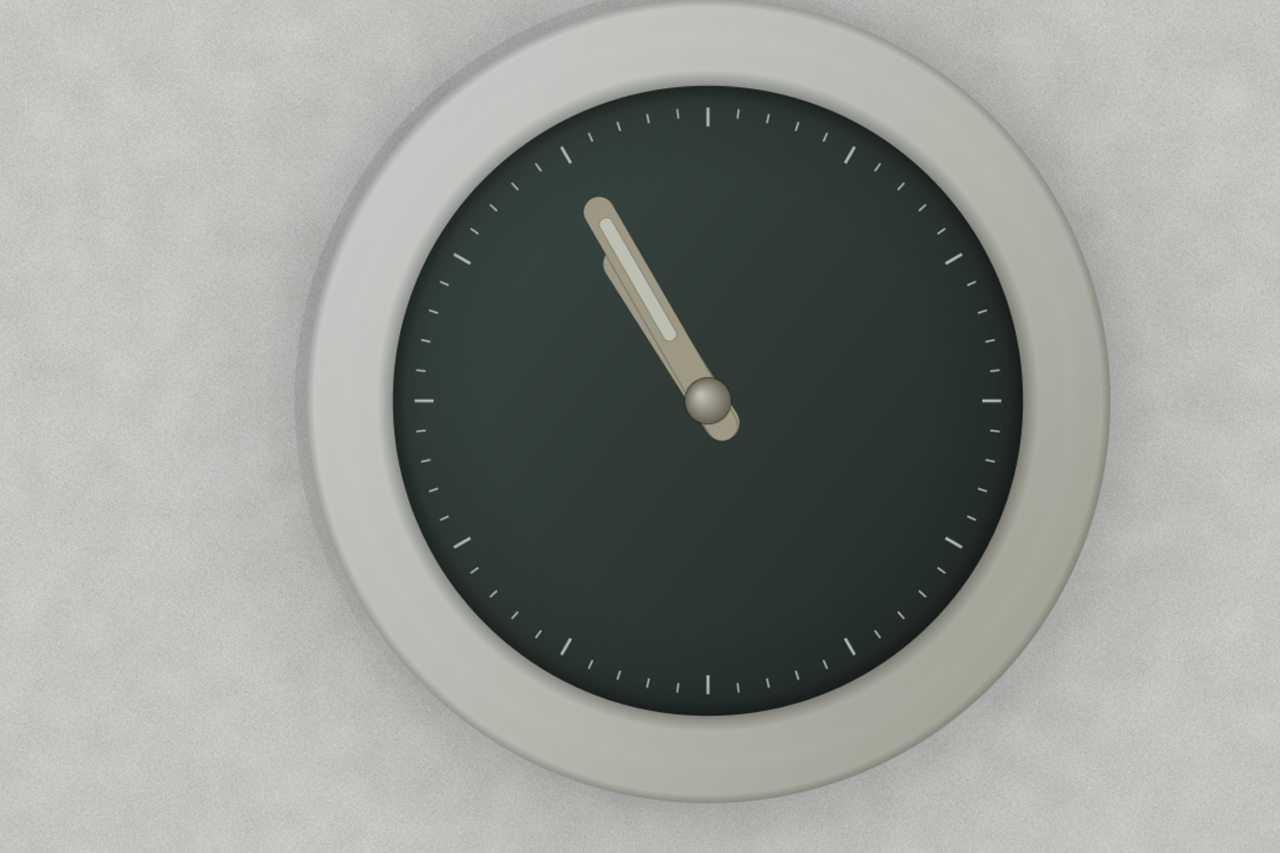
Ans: {"hour": 10, "minute": 55}
